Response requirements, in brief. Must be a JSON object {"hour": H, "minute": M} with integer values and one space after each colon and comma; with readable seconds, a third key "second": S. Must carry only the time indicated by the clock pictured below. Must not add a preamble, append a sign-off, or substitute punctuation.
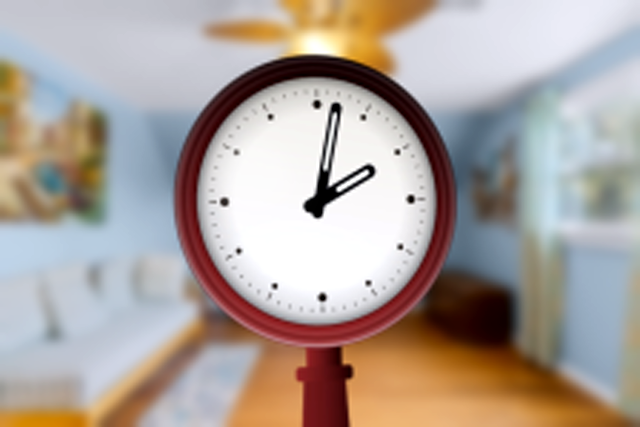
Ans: {"hour": 2, "minute": 2}
